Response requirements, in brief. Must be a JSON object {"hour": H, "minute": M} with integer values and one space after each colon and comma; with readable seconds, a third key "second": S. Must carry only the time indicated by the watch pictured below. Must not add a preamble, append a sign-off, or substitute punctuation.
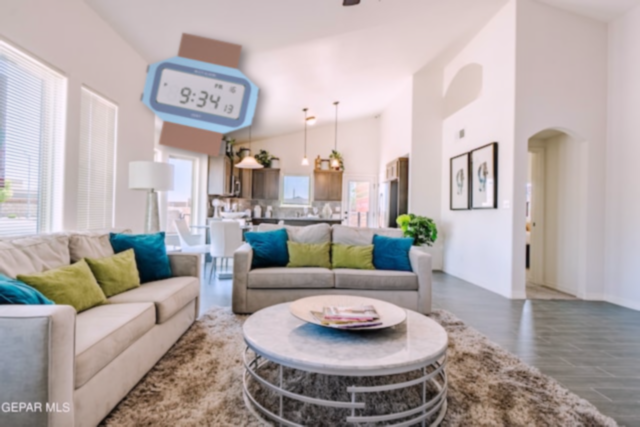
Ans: {"hour": 9, "minute": 34}
